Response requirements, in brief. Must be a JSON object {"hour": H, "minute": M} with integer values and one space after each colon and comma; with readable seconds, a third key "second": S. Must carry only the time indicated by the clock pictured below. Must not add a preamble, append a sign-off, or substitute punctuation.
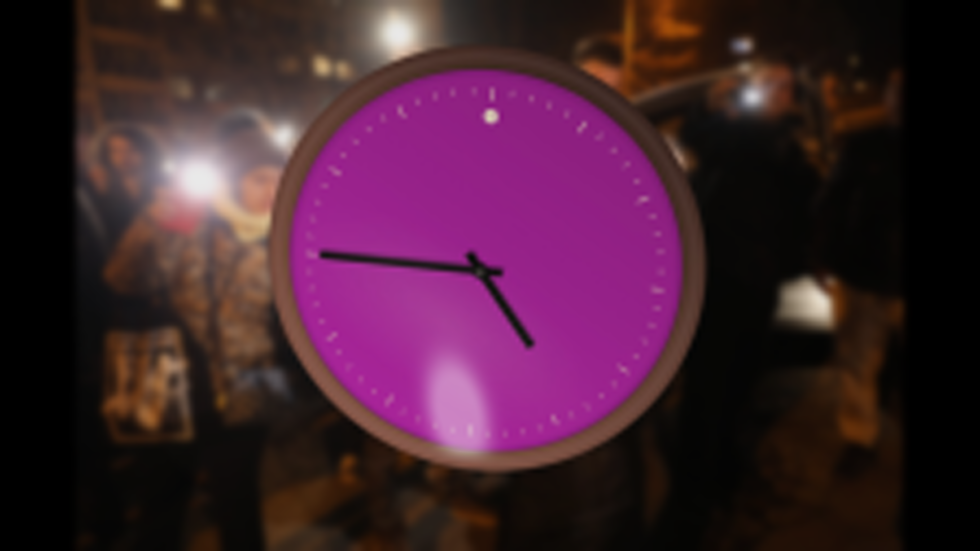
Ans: {"hour": 4, "minute": 45}
